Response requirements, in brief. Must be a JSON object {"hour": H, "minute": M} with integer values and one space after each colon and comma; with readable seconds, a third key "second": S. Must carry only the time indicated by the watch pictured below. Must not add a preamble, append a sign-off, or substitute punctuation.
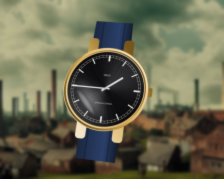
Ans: {"hour": 1, "minute": 45}
